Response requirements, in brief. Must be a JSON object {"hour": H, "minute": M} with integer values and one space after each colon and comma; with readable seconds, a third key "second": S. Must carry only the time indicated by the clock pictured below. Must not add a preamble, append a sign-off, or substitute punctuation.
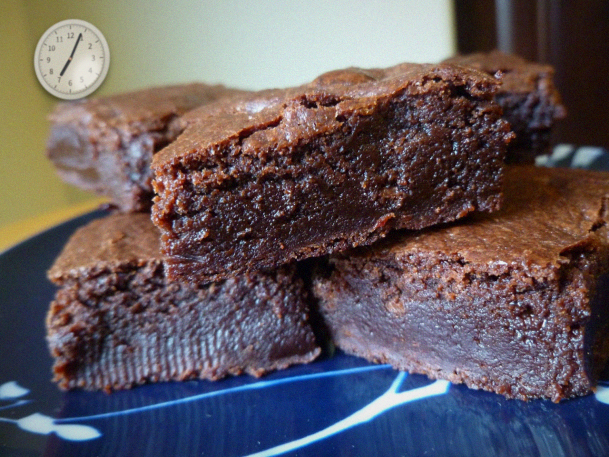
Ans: {"hour": 7, "minute": 4}
